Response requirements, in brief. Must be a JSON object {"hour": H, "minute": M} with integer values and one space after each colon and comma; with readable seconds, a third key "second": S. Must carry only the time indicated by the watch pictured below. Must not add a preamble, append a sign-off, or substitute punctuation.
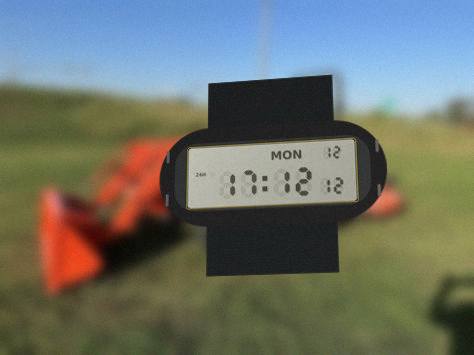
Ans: {"hour": 17, "minute": 12, "second": 12}
